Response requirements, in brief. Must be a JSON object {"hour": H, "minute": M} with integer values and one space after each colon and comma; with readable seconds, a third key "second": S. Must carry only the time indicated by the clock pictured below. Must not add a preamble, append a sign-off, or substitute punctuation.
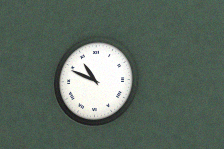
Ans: {"hour": 10, "minute": 49}
